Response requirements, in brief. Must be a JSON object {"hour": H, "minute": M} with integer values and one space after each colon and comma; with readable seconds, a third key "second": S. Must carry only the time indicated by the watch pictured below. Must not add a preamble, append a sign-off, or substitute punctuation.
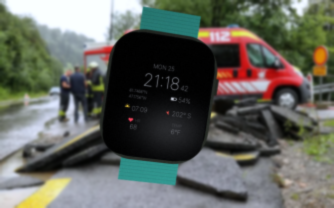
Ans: {"hour": 21, "minute": 18}
